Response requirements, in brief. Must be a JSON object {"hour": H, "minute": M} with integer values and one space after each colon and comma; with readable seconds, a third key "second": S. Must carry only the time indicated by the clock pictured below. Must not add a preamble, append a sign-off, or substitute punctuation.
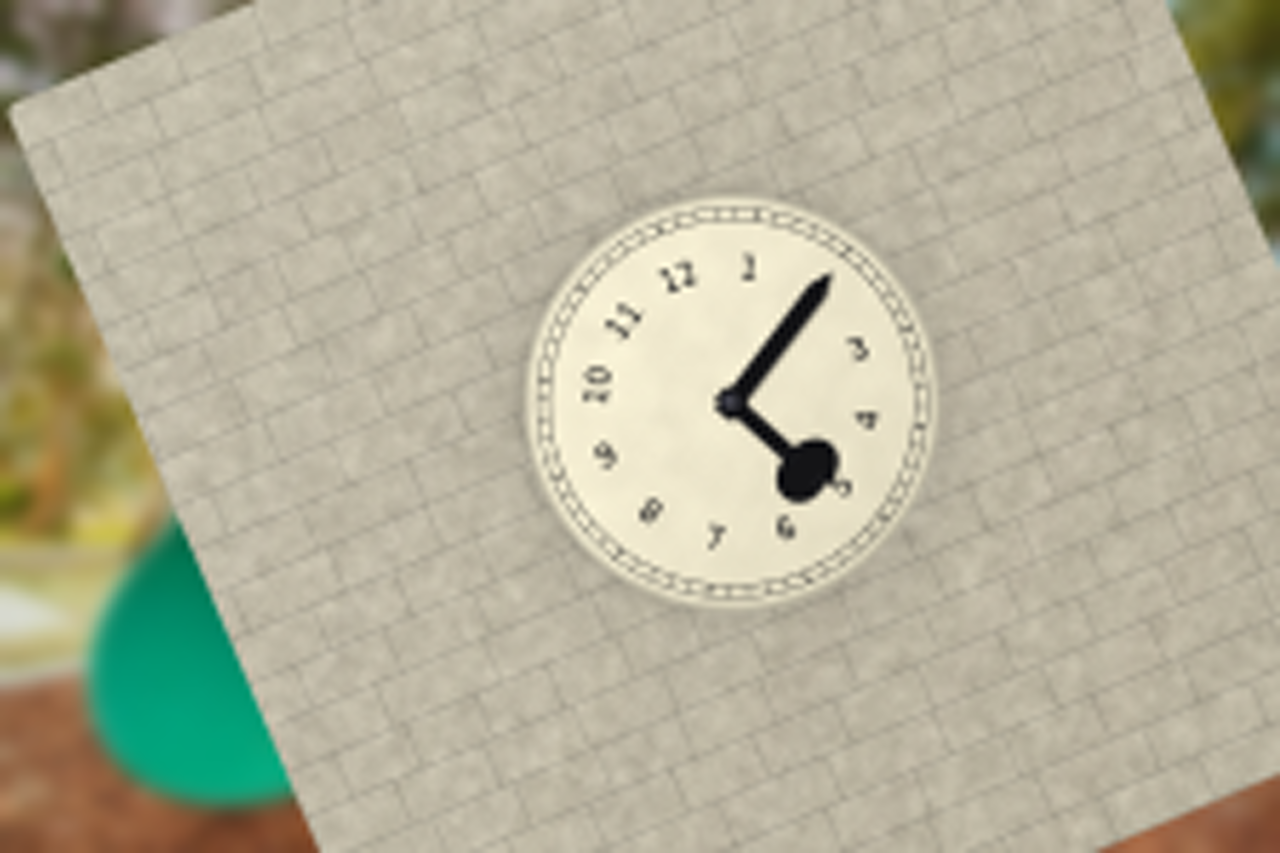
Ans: {"hour": 5, "minute": 10}
